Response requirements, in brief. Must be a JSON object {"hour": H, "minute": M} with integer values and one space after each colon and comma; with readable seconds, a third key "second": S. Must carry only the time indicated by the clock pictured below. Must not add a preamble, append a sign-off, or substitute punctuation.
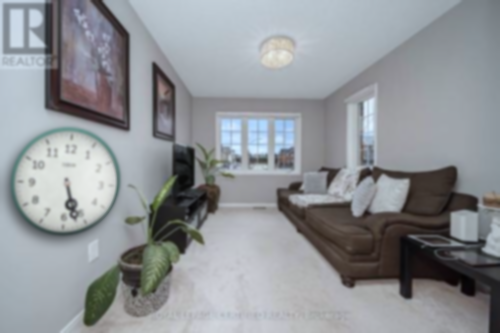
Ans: {"hour": 5, "minute": 27}
